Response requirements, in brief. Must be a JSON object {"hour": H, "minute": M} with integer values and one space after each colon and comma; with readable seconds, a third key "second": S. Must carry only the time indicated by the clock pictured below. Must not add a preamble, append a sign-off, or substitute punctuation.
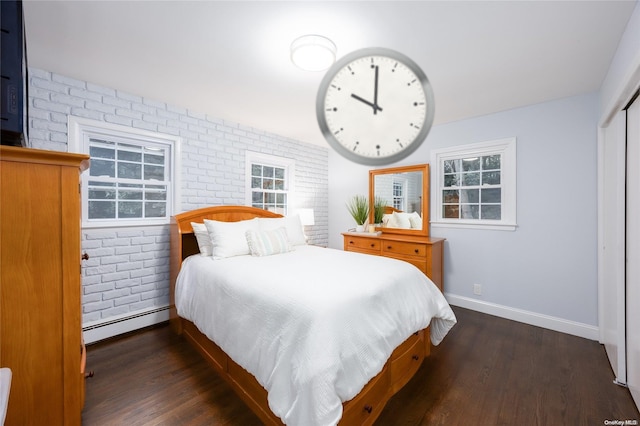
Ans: {"hour": 10, "minute": 1}
